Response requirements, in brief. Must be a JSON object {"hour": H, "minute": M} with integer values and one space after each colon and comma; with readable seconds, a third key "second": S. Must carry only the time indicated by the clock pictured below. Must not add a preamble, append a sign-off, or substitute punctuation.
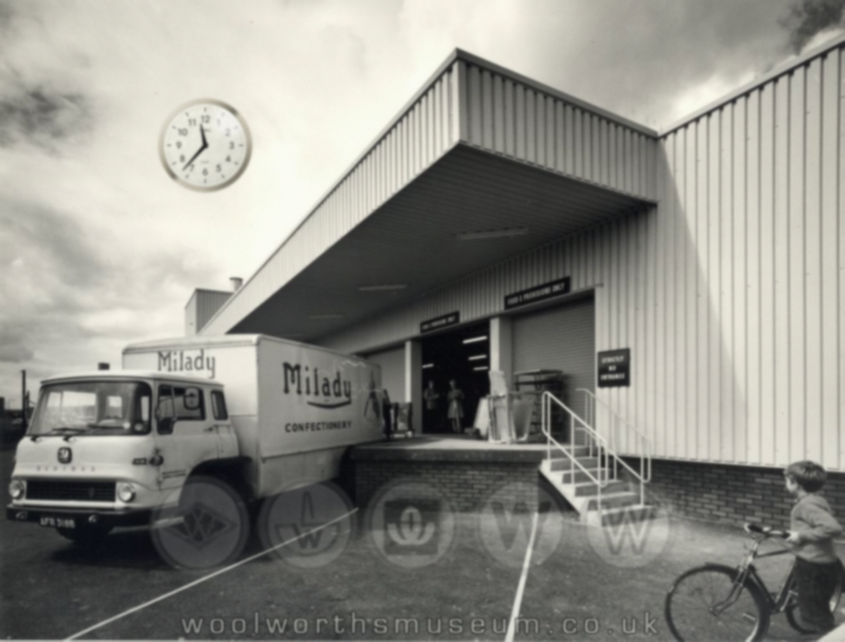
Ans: {"hour": 11, "minute": 37}
